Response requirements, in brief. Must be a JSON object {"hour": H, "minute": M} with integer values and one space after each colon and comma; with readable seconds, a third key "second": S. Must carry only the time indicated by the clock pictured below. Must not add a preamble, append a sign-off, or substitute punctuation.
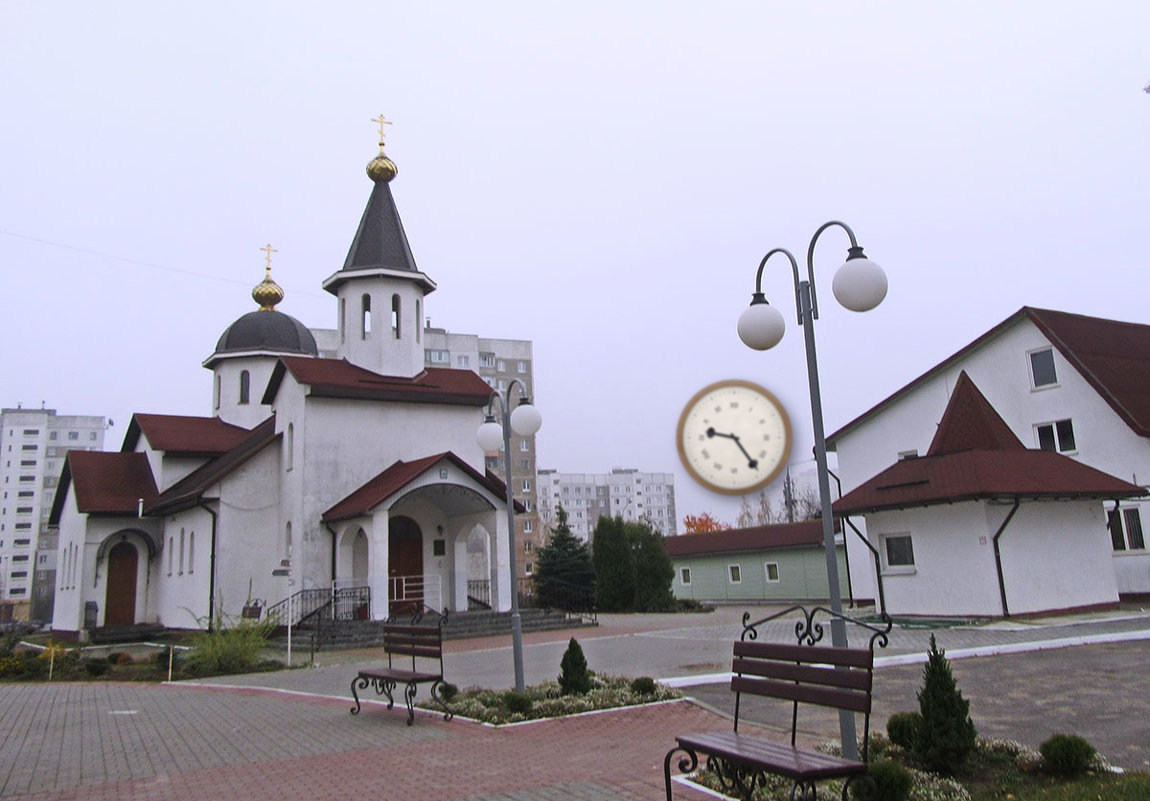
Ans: {"hour": 9, "minute": 24}
